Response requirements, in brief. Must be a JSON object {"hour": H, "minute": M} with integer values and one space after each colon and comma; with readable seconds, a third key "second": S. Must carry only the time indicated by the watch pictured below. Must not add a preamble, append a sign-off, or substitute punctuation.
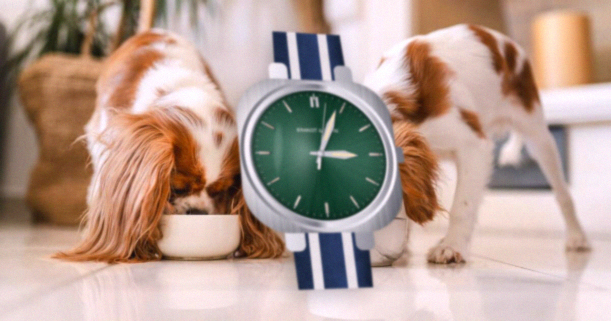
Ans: {"hour": 3, "minute": 4, "second": 2}
